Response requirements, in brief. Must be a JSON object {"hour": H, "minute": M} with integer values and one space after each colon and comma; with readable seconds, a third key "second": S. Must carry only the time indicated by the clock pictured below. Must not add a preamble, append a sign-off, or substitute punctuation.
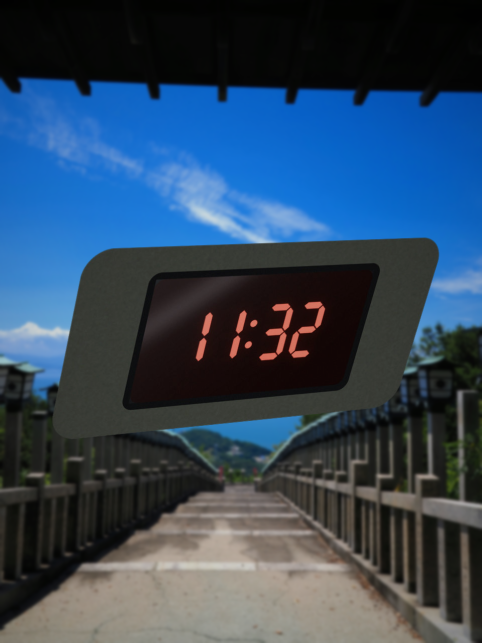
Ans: {"hour": 11, "minute": 32}
